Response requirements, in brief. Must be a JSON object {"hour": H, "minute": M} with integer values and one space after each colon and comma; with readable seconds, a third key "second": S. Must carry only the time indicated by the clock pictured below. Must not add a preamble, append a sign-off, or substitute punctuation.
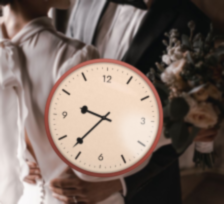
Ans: {"hour": 9, "minute": 37}
